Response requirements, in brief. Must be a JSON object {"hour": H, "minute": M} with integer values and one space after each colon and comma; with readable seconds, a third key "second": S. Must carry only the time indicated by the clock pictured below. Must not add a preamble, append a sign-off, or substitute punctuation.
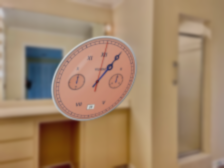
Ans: {"hour": 1, "minute": 5}
